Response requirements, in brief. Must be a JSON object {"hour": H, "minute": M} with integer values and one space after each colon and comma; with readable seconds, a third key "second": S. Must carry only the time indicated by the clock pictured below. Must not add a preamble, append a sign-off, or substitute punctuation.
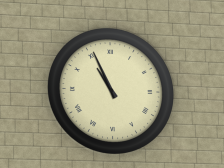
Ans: {"hour": 10, "minute": 56}
